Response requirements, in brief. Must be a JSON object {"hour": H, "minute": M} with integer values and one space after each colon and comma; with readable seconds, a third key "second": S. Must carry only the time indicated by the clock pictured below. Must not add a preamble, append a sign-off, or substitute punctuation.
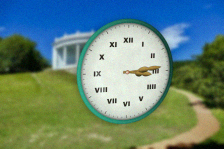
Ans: {"hour": 3, "minute": 14}
